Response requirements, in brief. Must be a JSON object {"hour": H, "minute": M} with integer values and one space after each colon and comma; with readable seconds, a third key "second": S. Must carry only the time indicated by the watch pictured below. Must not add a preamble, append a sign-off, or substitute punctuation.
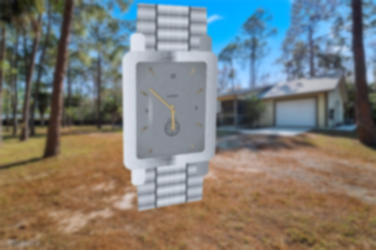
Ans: {"hour": 5, "minute": 52}
